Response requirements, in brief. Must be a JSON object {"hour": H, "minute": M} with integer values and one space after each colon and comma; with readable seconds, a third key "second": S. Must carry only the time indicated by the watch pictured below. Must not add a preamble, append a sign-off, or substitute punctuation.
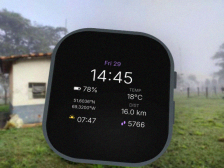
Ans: {"hour": 14, "minute": 45}
